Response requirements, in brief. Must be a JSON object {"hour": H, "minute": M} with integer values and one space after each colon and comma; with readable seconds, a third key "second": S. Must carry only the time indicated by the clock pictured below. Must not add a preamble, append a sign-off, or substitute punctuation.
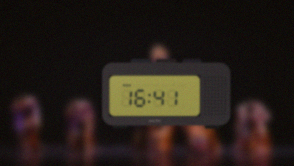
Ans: {"hour": 16, "minute": 41}
